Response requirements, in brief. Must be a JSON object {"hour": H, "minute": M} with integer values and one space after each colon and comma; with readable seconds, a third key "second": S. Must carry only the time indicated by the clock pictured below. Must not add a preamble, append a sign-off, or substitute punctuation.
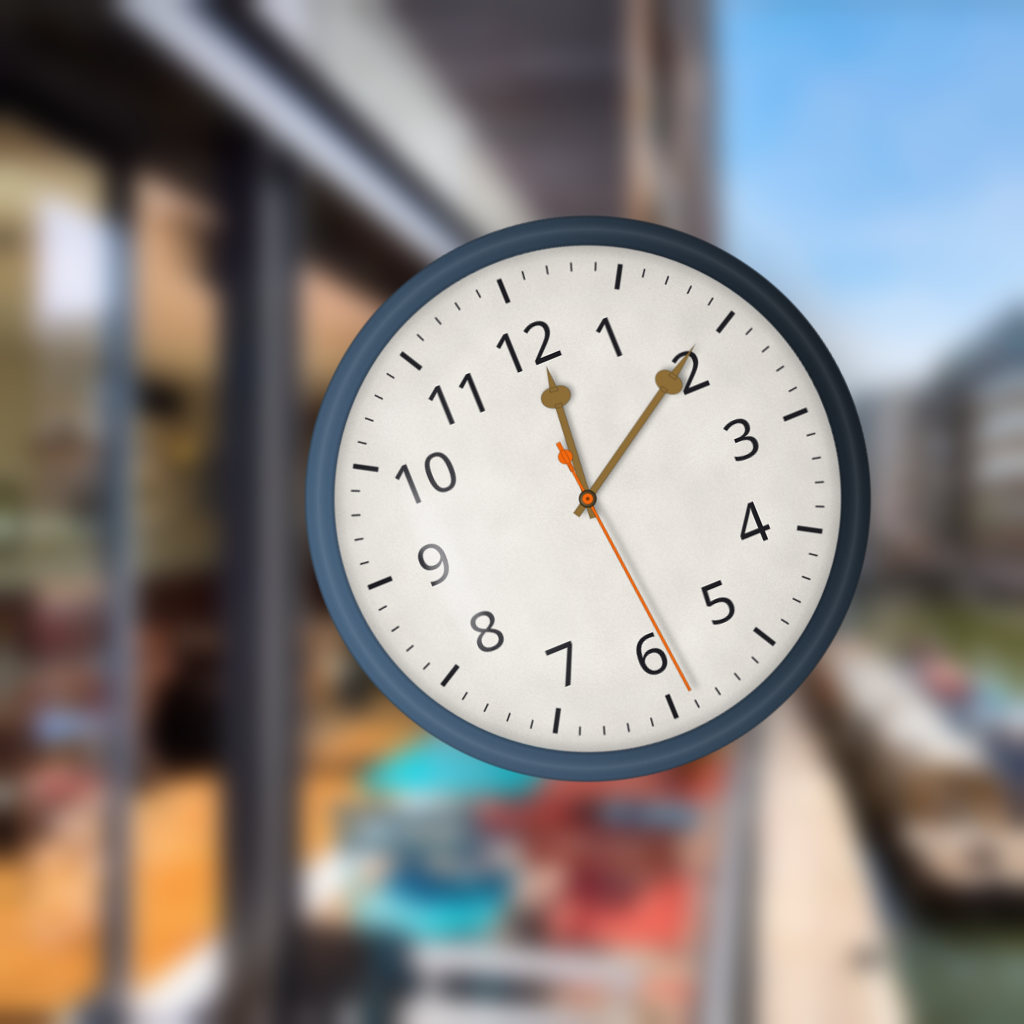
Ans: {"hour": 12, "minute": 9, "second": 29}
